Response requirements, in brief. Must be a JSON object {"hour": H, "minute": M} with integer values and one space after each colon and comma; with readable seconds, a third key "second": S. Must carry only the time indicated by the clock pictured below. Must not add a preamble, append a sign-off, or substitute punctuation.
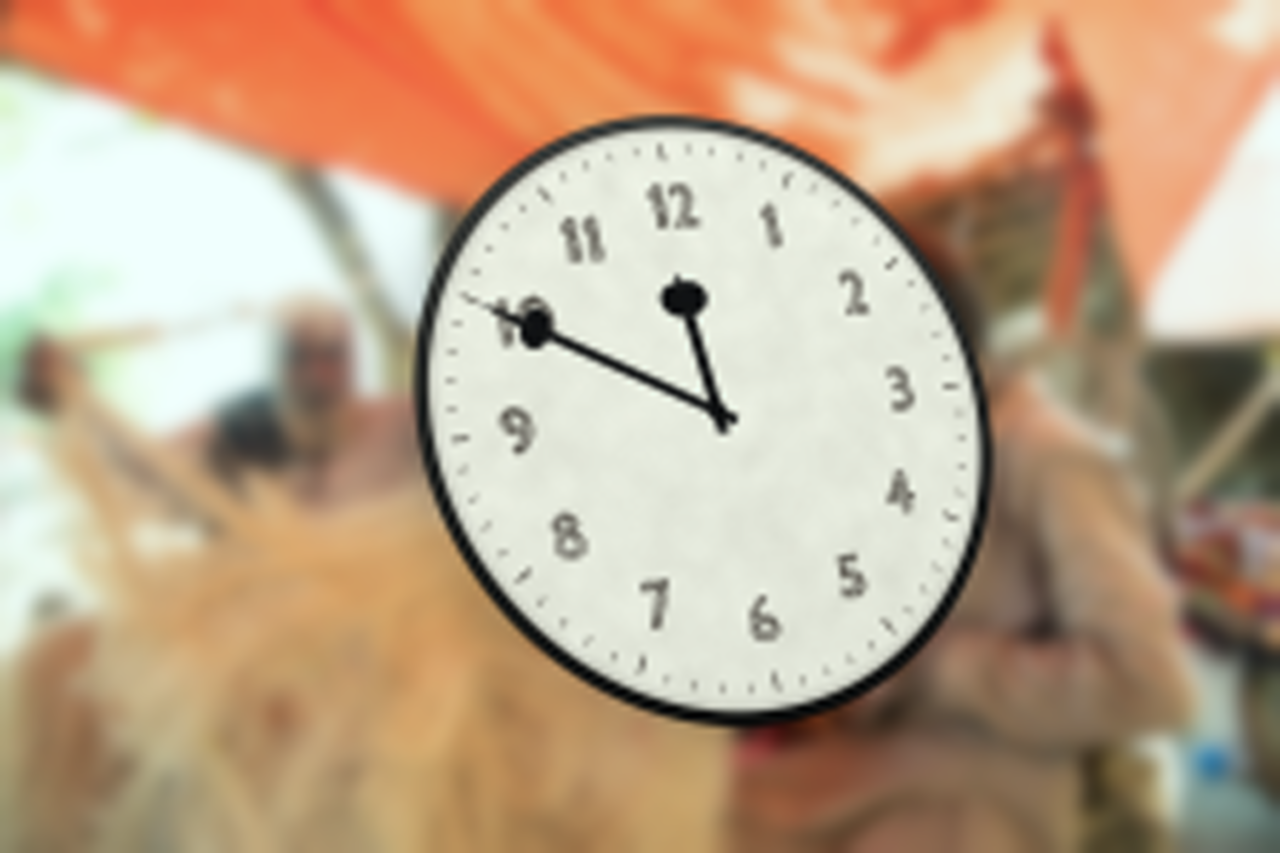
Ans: {"hour": 11, "minute": 50}
